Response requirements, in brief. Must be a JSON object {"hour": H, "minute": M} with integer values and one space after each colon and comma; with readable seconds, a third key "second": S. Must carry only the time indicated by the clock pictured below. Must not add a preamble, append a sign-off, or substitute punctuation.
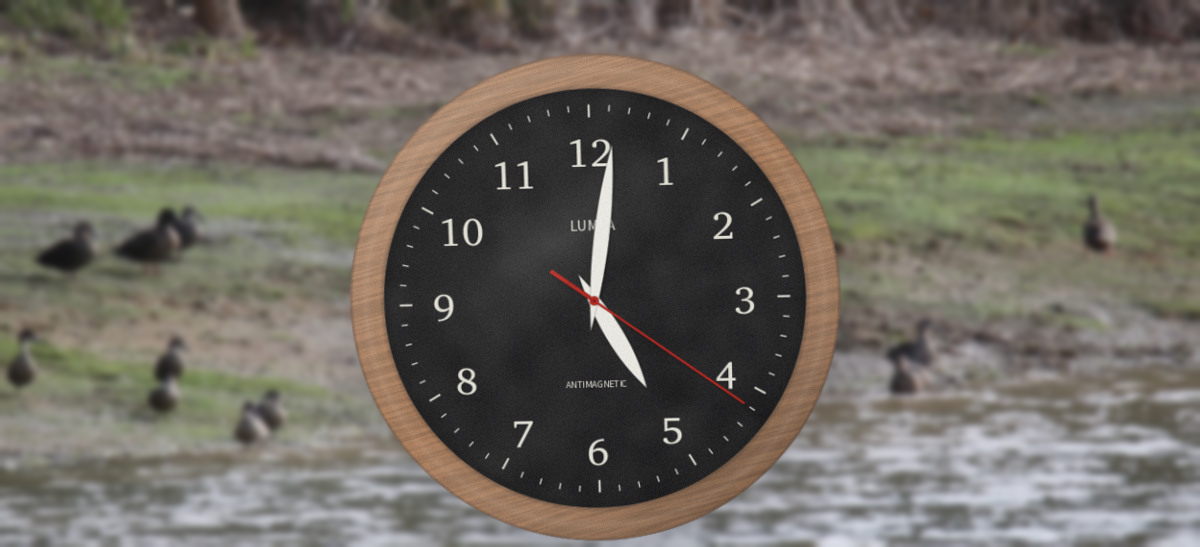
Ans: {"hour": 5, "minute": 1, "second": 21}
